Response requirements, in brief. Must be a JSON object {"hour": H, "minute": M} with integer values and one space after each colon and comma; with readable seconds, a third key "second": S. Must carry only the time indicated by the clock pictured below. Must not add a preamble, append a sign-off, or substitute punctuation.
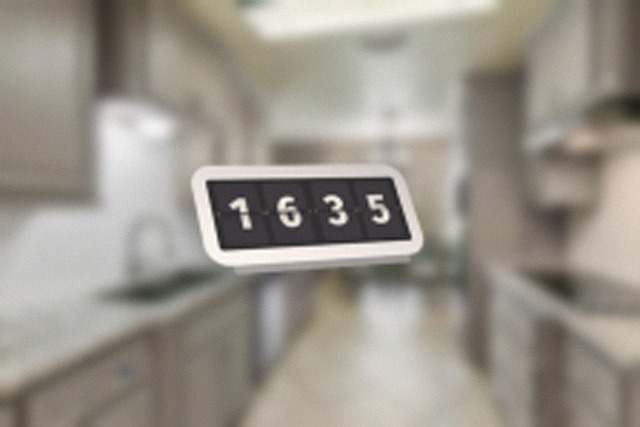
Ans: {"hour": 16, "minute": 35}
